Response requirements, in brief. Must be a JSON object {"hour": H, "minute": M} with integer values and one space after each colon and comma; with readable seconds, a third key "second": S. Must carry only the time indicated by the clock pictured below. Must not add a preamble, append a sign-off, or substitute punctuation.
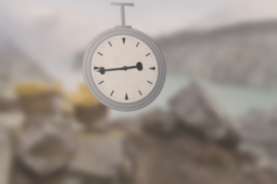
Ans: {"hour": 2, "minute": 44}
